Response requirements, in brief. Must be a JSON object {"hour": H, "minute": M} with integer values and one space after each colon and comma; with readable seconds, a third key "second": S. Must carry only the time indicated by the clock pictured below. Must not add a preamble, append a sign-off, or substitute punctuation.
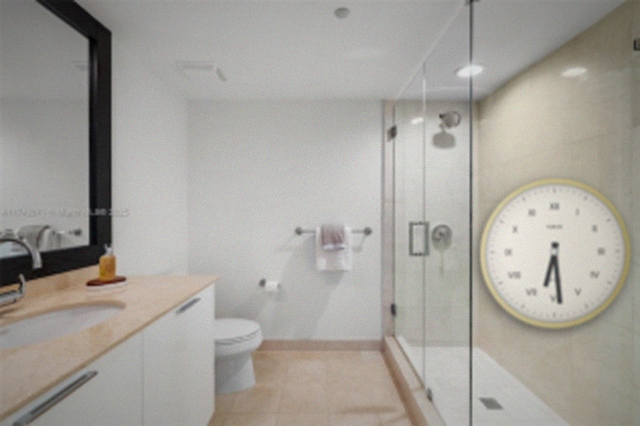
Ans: {"hour": 6, "minute": 29}
